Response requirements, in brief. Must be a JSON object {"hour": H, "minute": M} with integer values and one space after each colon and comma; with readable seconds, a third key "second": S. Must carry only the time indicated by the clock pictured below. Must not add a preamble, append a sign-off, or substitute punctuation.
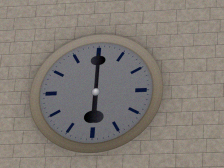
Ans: {"hour": 6, "minute": 0}
